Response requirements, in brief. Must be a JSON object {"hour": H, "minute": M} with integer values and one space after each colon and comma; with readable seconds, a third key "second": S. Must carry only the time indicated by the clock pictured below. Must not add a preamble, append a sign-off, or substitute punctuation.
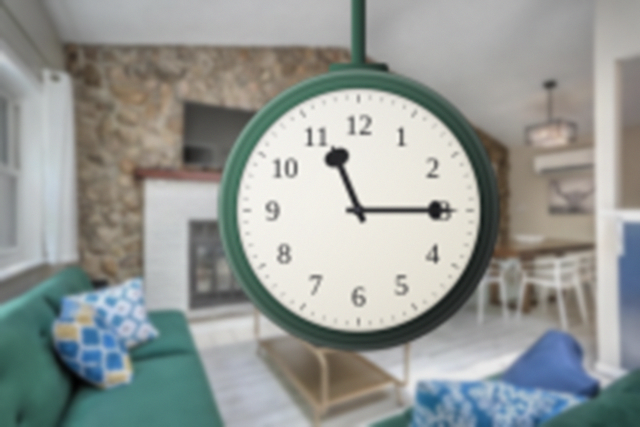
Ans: {"hour": 11, "minute": 15}
